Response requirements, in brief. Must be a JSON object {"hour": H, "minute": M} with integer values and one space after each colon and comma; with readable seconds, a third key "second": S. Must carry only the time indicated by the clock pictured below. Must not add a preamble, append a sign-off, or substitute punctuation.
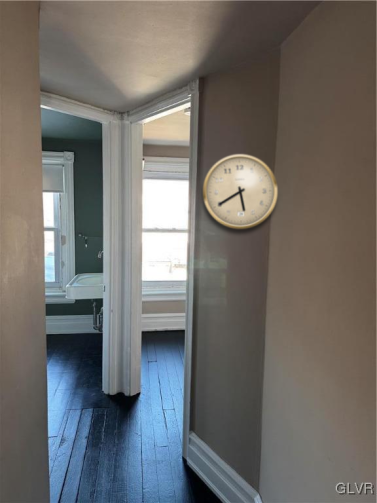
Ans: {"hour": 5, "minute": 40}
